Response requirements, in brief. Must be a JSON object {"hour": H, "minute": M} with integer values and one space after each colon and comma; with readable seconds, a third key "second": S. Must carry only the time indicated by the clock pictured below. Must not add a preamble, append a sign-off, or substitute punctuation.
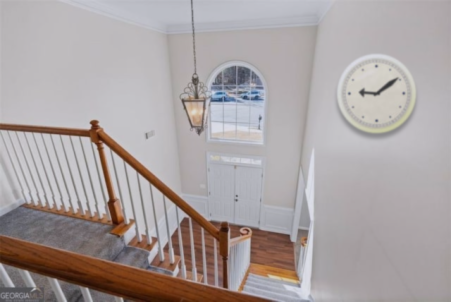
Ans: {"hour": 9, "minute": 9}
